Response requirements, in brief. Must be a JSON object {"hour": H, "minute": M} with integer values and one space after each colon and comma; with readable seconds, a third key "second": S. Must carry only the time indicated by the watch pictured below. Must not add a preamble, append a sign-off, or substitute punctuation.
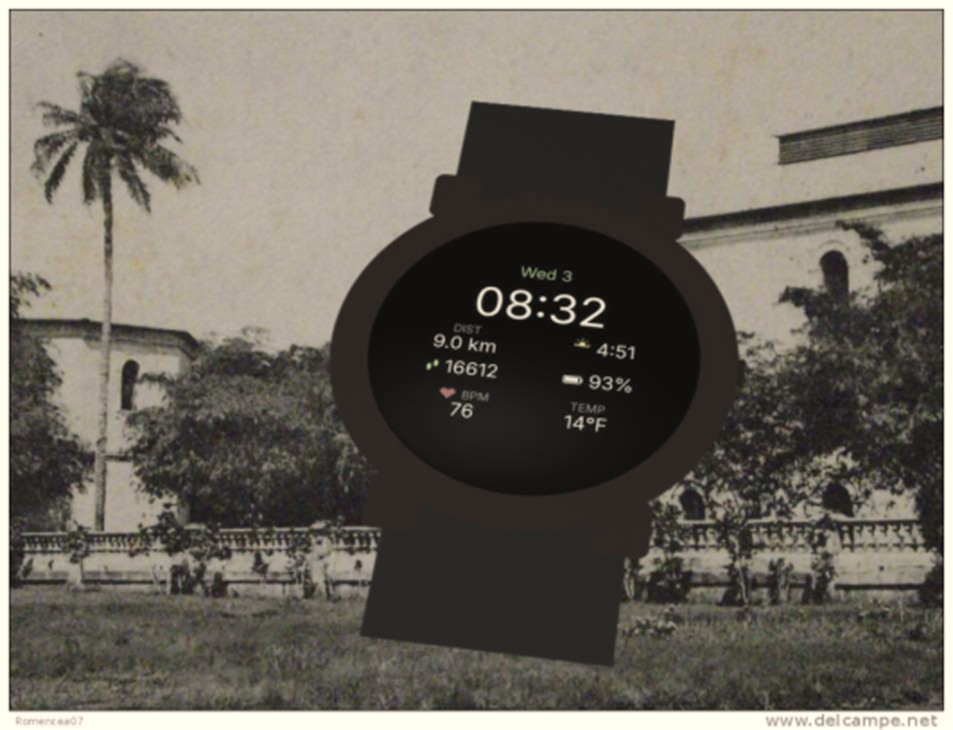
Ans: {"hour": 8, "minute": 32}
